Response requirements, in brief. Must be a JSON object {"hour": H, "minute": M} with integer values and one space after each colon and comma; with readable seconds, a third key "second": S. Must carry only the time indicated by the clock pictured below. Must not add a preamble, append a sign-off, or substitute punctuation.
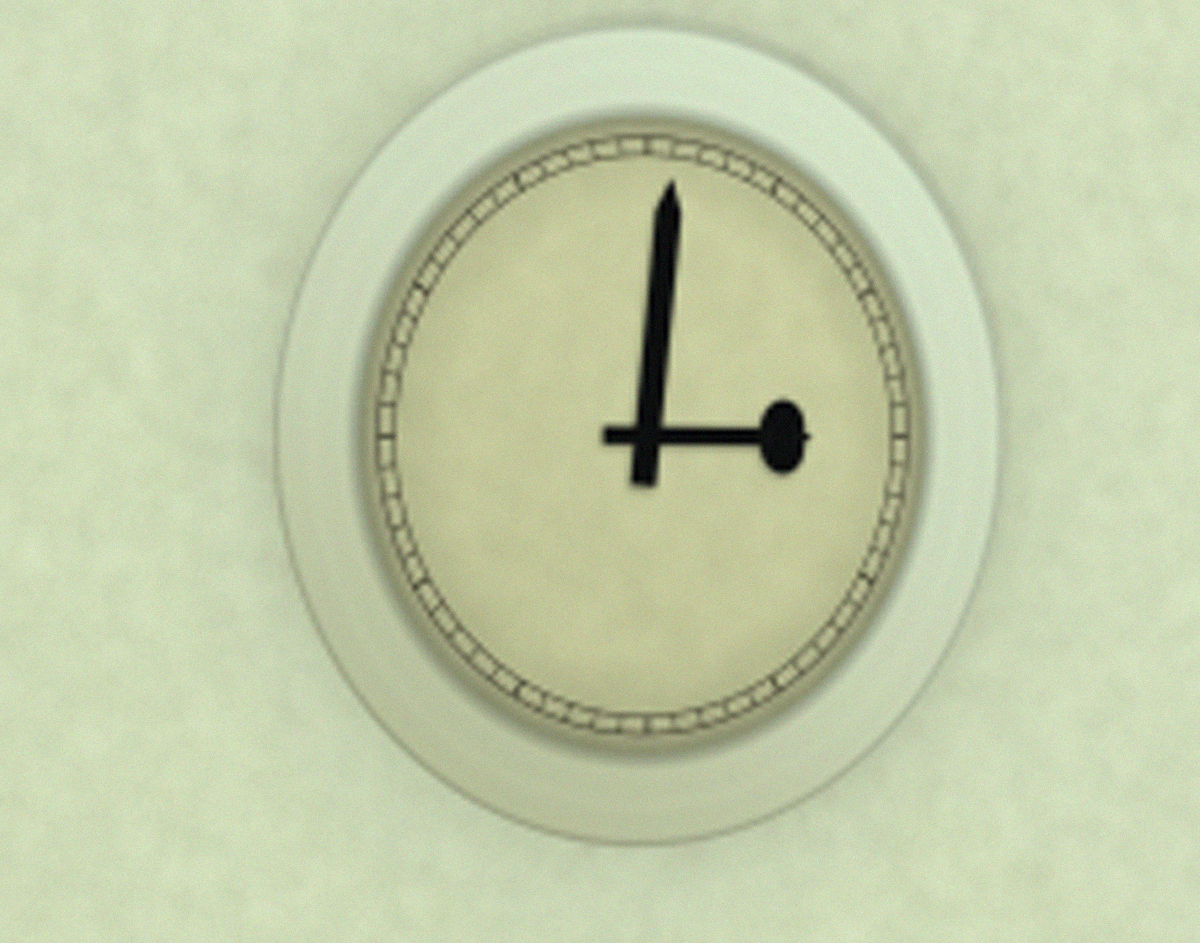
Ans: {"hour": 3, "minute": 1}
